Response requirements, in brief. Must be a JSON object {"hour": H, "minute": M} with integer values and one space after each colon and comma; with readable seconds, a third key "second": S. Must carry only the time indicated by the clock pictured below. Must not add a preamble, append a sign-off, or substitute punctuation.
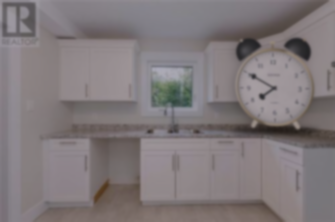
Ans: {"hour": 7, "minute": 50}
